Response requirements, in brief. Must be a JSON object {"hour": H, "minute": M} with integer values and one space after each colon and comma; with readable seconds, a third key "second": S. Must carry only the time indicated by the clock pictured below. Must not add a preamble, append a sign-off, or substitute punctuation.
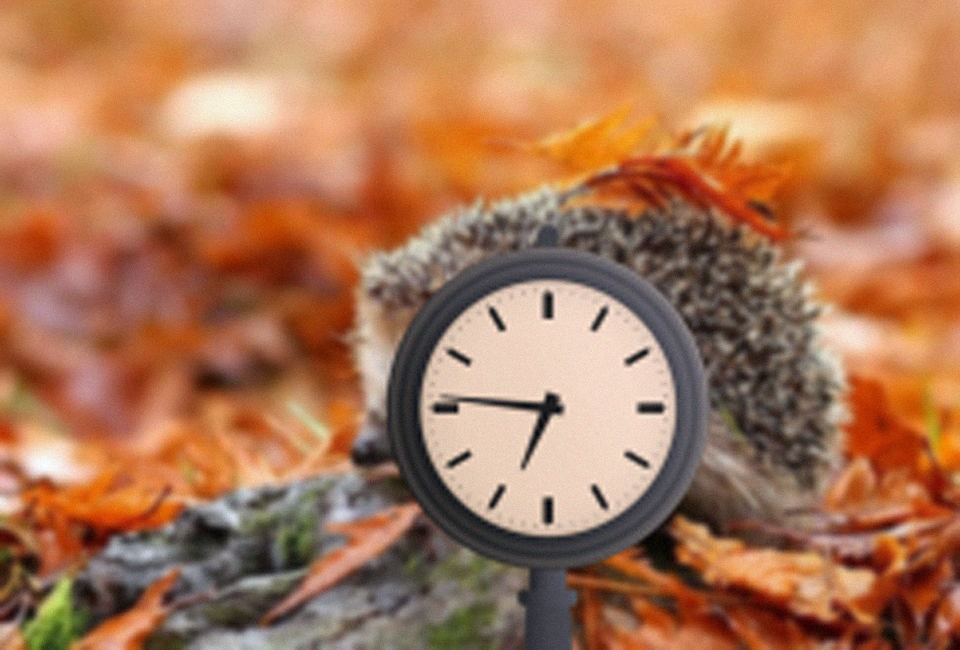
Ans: {"hour": 6, "minute": 46}
